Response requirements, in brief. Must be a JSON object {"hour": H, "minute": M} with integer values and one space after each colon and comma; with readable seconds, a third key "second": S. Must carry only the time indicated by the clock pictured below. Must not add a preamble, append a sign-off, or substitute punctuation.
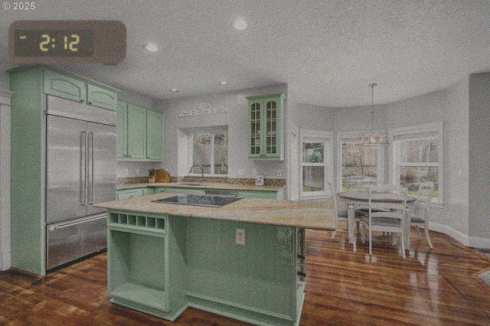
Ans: {"hour": 2, "minute": 12}
